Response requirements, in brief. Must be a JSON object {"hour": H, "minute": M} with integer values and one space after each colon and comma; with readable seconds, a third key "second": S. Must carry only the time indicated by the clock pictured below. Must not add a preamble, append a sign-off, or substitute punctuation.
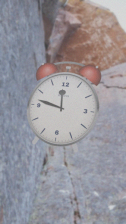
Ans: {"hour": 11, "minute": 47}
